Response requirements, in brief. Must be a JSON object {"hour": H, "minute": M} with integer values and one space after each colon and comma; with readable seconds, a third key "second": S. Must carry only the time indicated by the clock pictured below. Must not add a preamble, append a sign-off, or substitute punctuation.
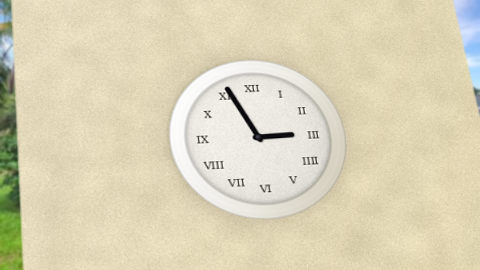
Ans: {"hour": 2, "minute": 56}
